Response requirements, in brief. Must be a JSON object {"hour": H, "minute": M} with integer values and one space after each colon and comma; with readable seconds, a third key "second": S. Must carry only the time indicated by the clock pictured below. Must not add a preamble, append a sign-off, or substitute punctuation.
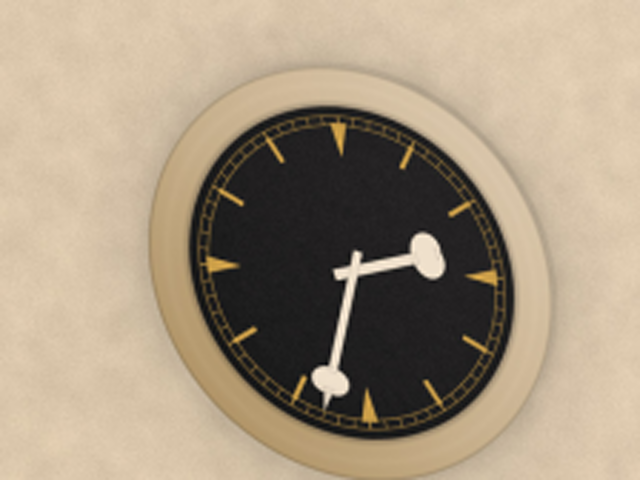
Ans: {"hour": 2, "minute": 33}
